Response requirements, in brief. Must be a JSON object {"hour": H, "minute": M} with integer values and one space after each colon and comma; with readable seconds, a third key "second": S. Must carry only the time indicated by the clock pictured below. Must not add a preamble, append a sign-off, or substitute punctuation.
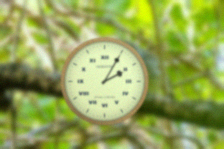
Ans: {"hour": 2, "minute": 5}
